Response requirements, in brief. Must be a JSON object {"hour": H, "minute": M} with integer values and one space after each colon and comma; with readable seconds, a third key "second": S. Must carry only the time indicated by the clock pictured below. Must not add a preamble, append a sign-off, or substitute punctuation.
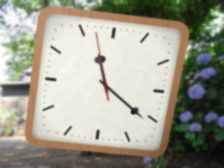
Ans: {"hour": 11, "minute": 20, "second": 57}
